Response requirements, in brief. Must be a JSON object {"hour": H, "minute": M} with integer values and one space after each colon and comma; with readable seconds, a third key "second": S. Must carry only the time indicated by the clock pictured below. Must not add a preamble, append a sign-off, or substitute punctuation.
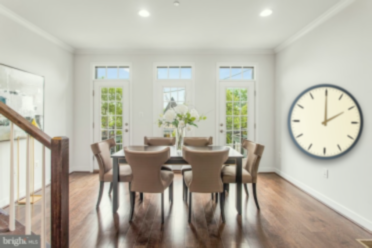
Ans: {"hour": 2, "minute": 0}
